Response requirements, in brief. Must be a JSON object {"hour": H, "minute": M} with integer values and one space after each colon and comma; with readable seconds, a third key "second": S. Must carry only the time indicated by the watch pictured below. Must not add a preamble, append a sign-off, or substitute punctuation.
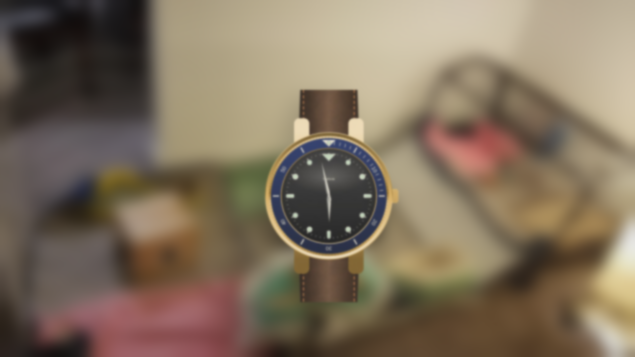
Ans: {"hour": 5, "minute": 58}
